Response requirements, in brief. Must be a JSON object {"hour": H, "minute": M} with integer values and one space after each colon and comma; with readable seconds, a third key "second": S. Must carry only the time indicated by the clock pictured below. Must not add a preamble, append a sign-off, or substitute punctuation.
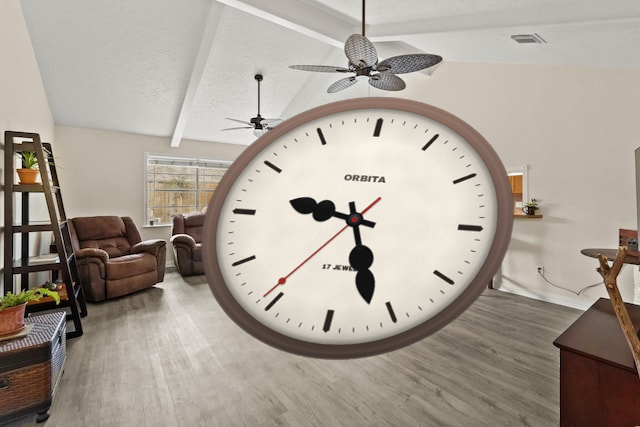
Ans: {"hour": 9, "minute": 26, "second": 36}
